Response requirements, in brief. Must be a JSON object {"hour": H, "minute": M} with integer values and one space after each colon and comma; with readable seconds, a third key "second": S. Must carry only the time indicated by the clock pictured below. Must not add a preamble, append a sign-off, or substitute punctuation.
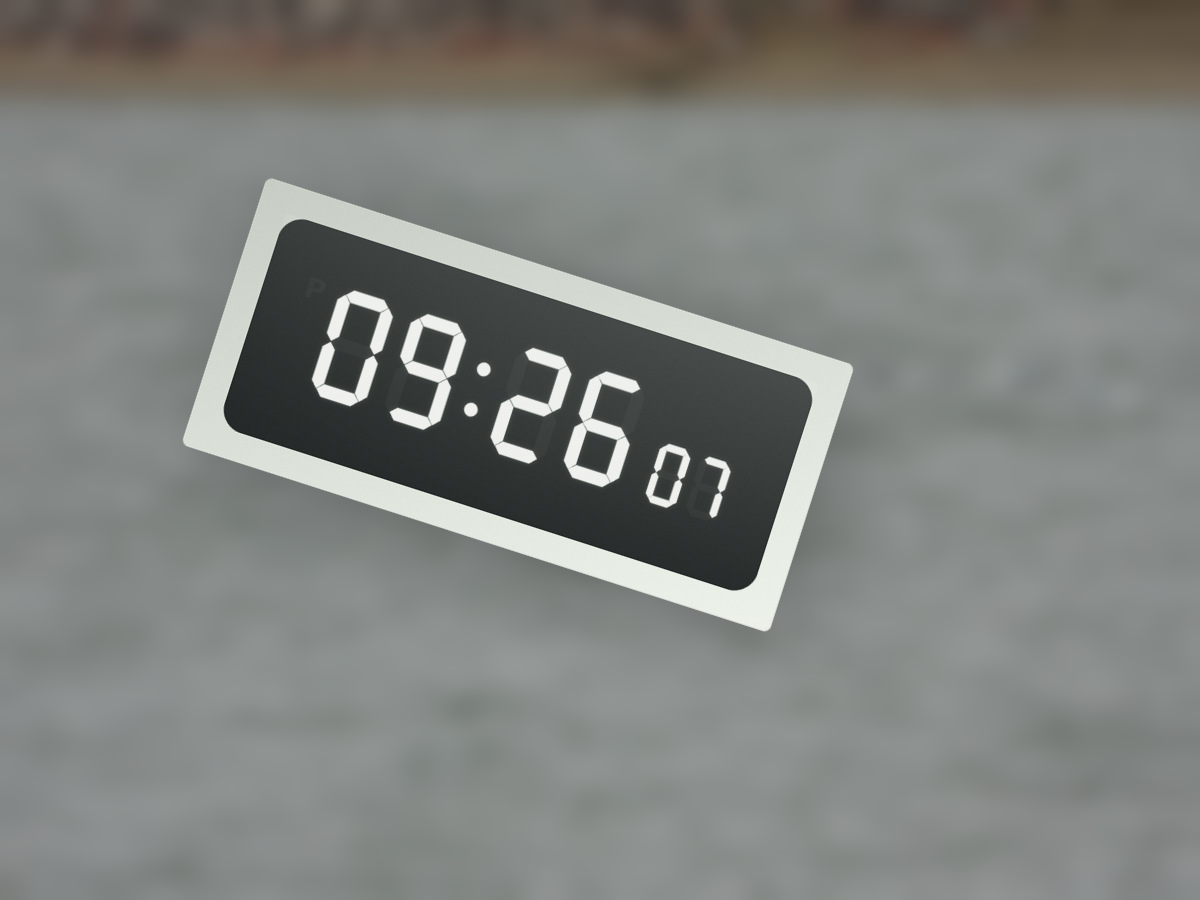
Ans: {"hour": 9, "minute": 26, "second": 7}
